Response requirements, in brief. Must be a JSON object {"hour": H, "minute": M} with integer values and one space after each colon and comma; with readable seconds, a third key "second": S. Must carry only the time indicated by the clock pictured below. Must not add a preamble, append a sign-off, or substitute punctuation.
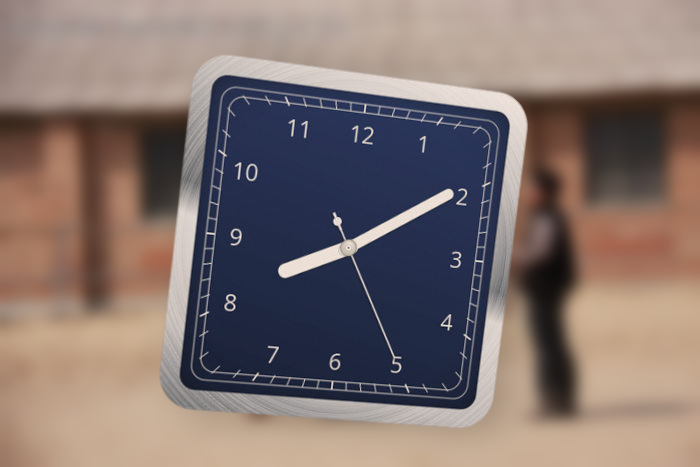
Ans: {"hour": 8, "minute": 9, "second": 25}
